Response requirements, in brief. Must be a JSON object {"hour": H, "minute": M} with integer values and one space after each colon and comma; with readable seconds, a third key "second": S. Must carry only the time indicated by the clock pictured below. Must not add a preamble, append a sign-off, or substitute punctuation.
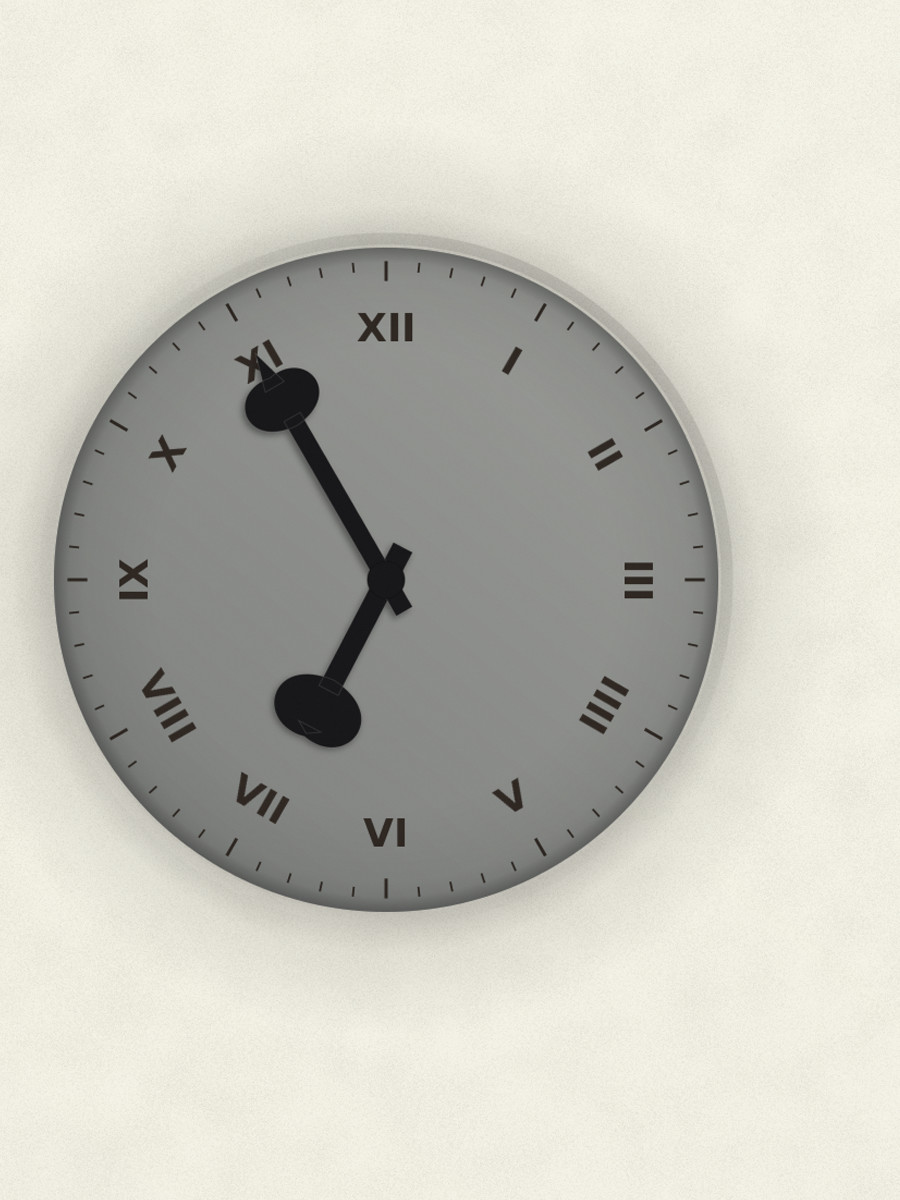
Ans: {"hour": 6, "minute": 55}
